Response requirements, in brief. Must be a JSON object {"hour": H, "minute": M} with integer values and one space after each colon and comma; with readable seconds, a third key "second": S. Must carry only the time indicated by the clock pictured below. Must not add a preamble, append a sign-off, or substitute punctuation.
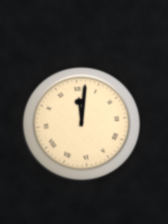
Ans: {"hour": 12, "minute": 2}
